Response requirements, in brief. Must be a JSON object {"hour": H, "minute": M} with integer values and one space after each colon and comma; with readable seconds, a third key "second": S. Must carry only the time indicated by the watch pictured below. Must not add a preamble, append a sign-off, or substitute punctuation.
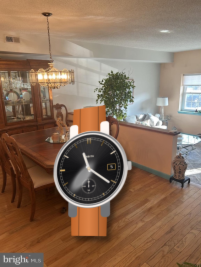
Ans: {"hour": 11, "minute": 21}
